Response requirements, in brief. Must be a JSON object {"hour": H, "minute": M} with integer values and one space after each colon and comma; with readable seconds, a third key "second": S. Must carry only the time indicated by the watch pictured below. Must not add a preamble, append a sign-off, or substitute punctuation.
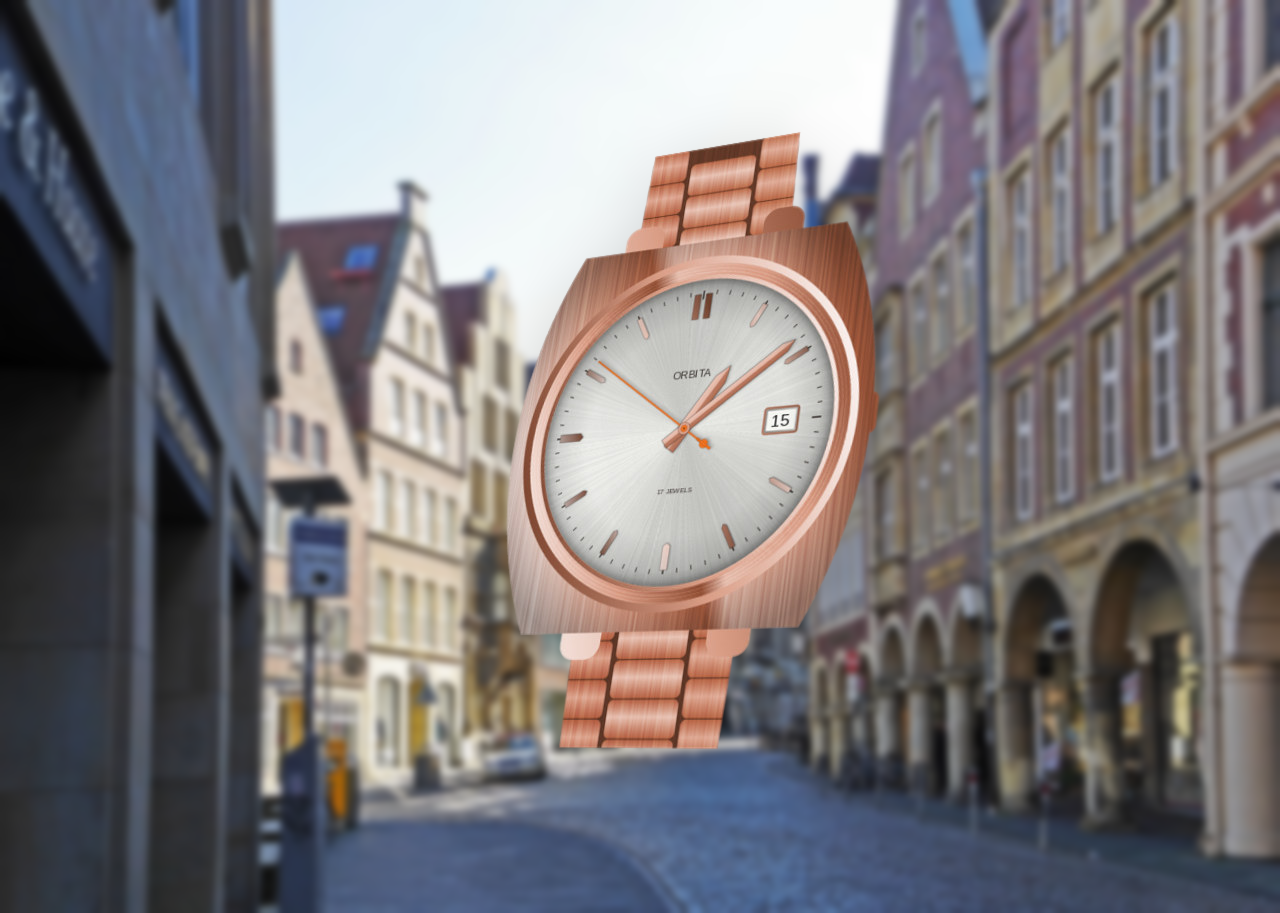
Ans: {"hour": 1, "minute": 8, "second": 51}
